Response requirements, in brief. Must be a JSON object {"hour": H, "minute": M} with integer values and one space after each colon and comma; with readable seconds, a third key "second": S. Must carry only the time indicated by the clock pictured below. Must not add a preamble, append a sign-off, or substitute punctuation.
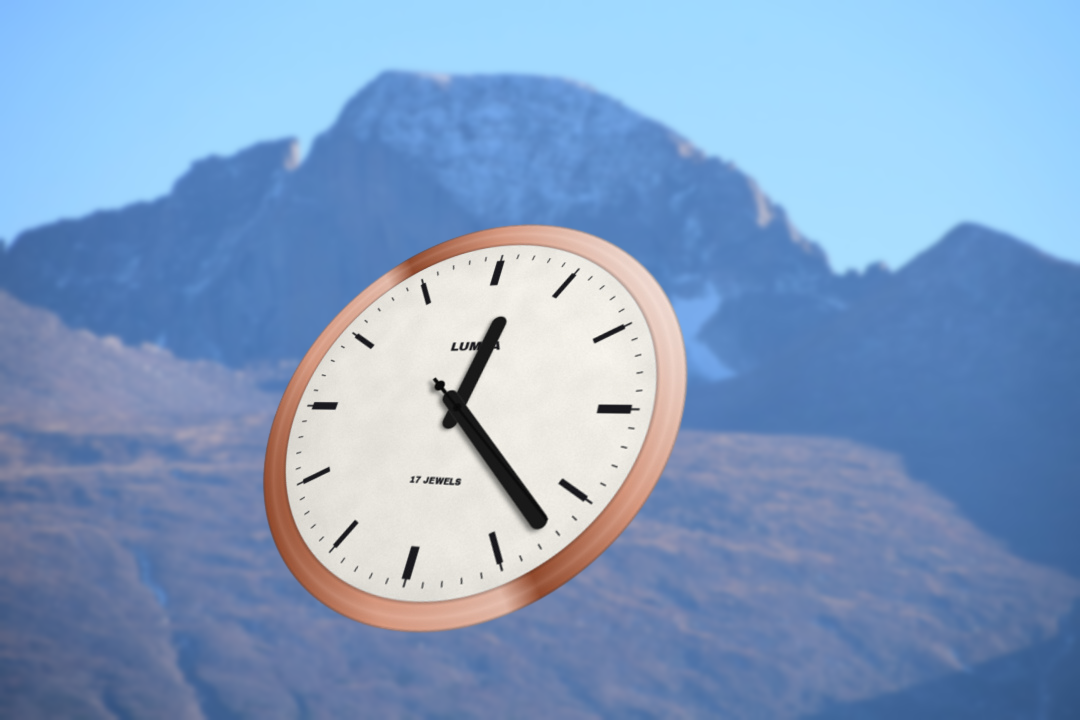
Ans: {"hour": 12, "minute": 22, "second": 22}
